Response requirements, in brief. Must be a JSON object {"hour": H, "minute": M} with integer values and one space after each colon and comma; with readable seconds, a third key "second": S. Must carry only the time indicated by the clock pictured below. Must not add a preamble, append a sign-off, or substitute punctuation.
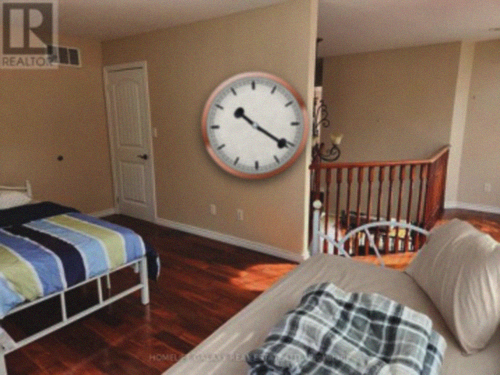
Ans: {"hour": 10, "minute": 21}
